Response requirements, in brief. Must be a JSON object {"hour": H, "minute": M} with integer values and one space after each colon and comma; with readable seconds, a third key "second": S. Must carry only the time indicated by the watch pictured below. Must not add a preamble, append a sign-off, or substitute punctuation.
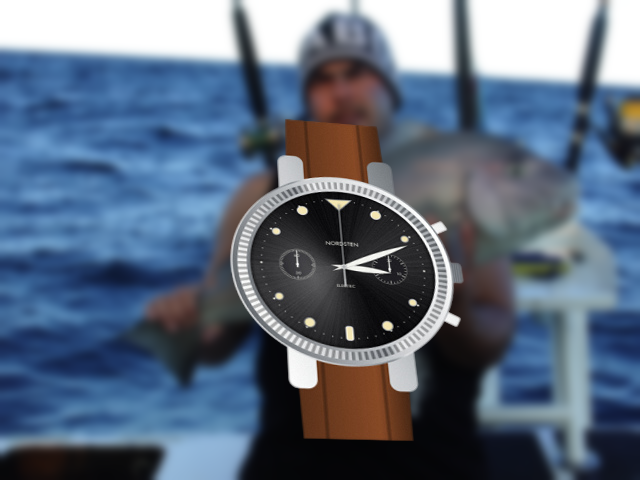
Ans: {"hour": 3, "minute": 11}
